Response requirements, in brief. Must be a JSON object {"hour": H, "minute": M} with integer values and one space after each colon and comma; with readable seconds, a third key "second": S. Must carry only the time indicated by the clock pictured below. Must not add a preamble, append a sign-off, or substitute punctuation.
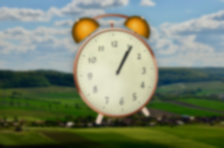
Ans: {"hour": 1, "minute": 6}
